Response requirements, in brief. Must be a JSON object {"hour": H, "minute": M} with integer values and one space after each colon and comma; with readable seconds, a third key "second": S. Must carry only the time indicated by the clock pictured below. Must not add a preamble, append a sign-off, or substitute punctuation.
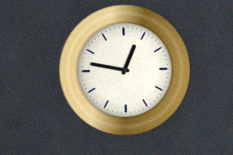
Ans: {"hour": 12, "minute": 47}
